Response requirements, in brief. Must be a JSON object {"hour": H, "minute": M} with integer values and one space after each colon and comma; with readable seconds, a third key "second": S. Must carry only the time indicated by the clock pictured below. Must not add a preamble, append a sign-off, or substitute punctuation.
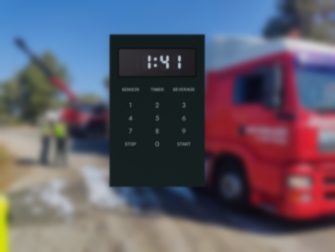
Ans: {"hour": 1, "minute": 41}
